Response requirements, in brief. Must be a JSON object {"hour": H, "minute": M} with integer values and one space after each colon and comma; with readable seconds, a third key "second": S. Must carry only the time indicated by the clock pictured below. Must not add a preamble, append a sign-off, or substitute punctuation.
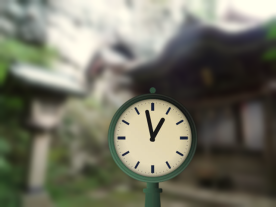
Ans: {"hour": 12, "minute": 58}
